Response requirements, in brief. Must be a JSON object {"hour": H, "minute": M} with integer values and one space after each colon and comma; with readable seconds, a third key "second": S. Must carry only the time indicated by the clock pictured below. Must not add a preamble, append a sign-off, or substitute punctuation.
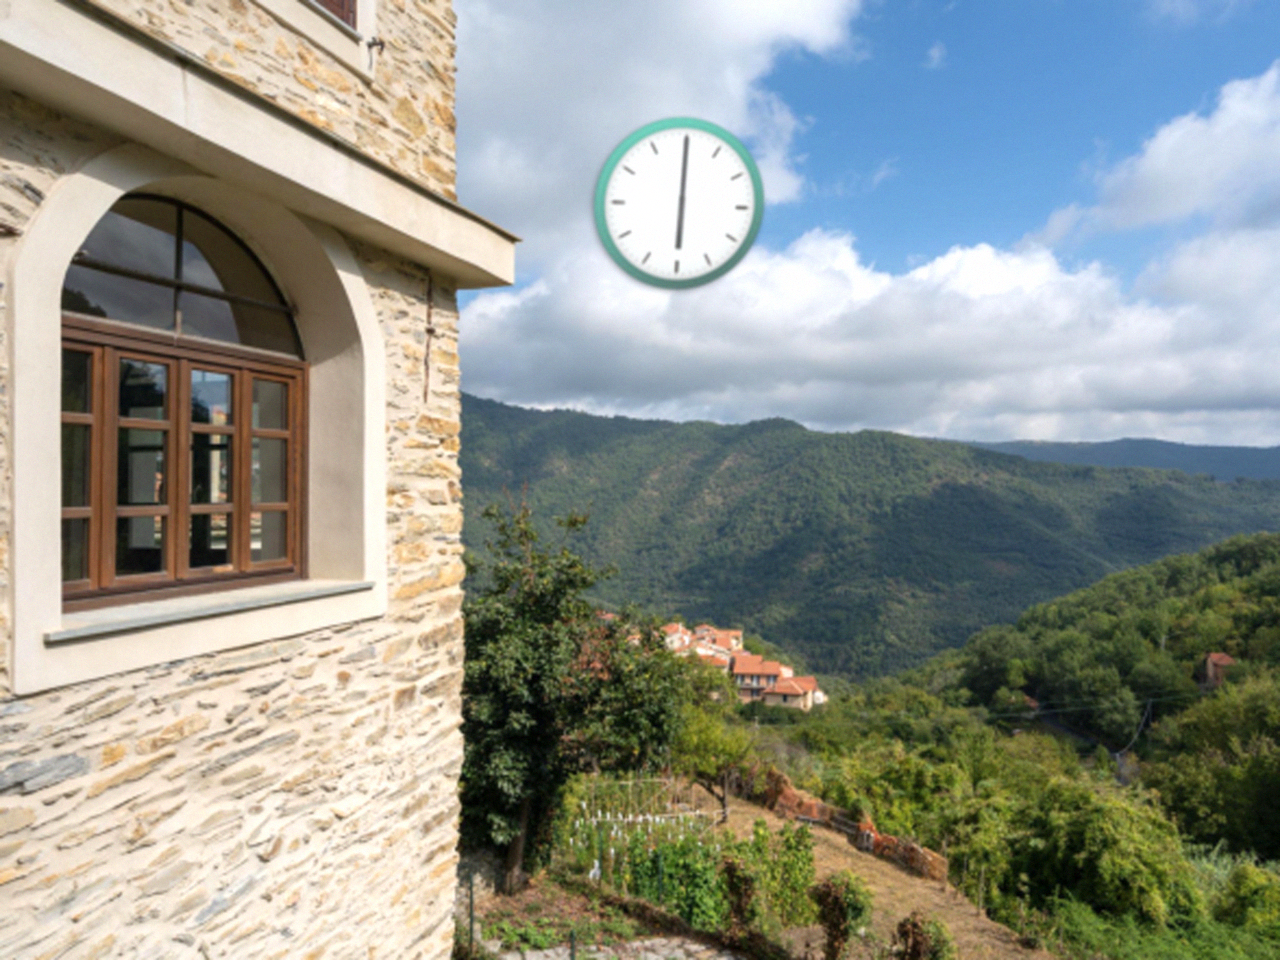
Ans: {"hour": 6, "minute": 0}
